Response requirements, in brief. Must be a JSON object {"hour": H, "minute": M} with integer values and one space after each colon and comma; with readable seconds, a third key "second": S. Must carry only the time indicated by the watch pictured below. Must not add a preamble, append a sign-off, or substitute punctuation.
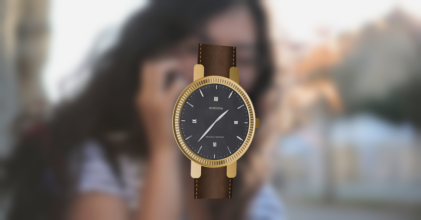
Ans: {"hour": 1, "minute": 37}
